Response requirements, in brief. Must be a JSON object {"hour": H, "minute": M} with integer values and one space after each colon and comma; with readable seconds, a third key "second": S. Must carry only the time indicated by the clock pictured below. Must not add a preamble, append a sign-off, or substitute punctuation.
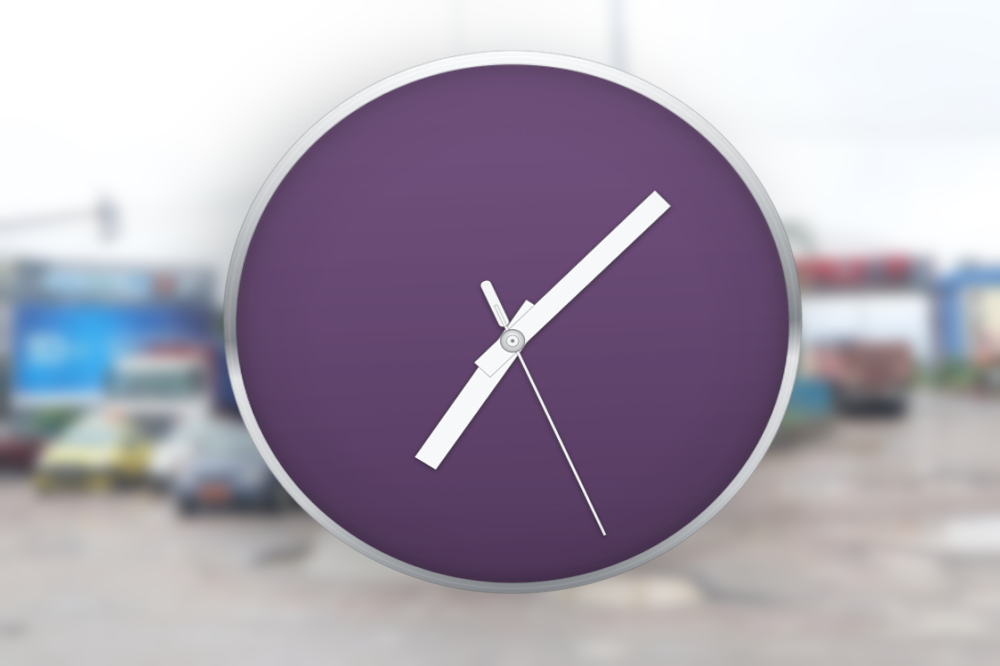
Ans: {"hour": 7, "minute": 7, "second": 26}
